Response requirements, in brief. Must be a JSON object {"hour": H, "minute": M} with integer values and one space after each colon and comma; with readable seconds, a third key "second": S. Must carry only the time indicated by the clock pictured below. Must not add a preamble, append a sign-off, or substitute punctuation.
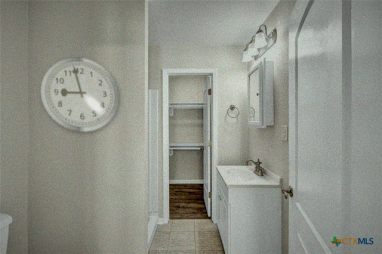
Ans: {"hour": 8, "minute": 58}
